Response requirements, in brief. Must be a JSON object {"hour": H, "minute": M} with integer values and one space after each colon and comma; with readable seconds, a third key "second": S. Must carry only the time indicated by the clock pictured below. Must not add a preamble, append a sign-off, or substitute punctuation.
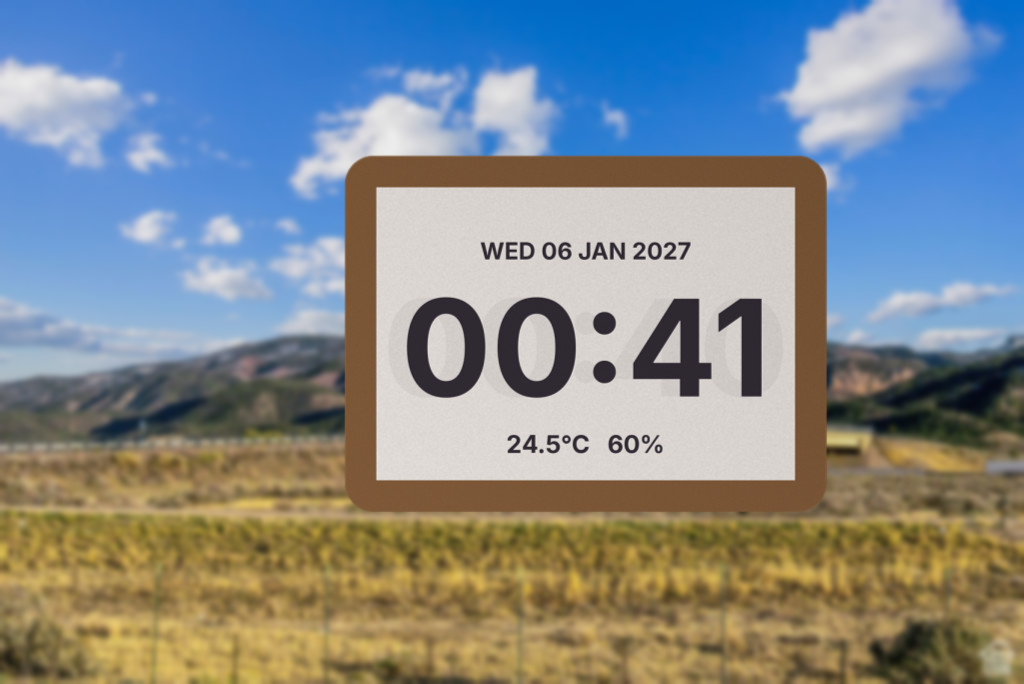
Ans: {"hour": 0, "minute": 41}
